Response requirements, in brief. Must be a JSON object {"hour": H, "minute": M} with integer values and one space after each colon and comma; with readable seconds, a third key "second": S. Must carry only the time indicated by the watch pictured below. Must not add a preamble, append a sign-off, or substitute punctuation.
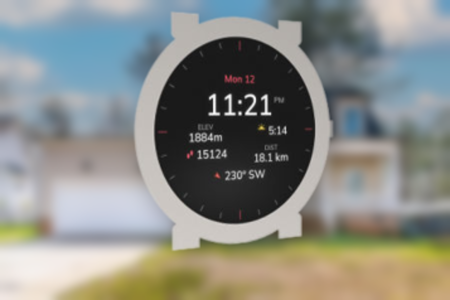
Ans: {"hour": 11, "minute": 21}
